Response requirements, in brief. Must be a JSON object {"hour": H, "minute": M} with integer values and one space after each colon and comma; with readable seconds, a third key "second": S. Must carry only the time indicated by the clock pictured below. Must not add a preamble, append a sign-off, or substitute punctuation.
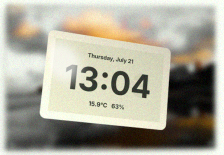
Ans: {"hour": 13, "minute": 4}
